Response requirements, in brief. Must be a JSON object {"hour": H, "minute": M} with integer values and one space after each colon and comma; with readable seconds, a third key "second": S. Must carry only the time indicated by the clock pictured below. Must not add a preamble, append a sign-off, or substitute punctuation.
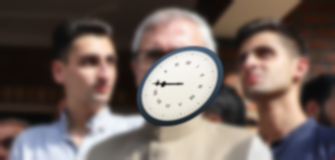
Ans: {"hour": 8, "minute": 44}
